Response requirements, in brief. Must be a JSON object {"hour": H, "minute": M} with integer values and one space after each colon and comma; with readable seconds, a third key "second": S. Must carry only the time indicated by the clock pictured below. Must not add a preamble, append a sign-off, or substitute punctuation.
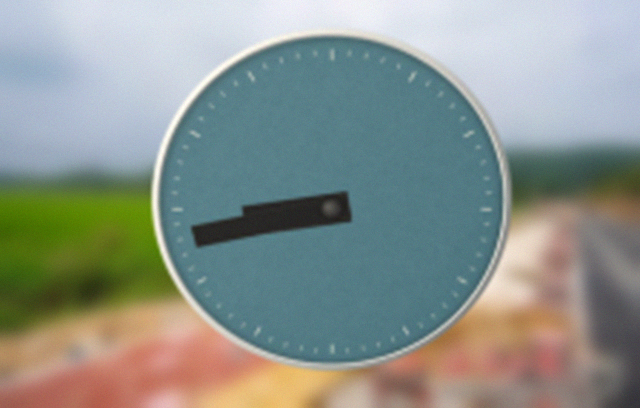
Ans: {"hour": 8, "minute": 43}
